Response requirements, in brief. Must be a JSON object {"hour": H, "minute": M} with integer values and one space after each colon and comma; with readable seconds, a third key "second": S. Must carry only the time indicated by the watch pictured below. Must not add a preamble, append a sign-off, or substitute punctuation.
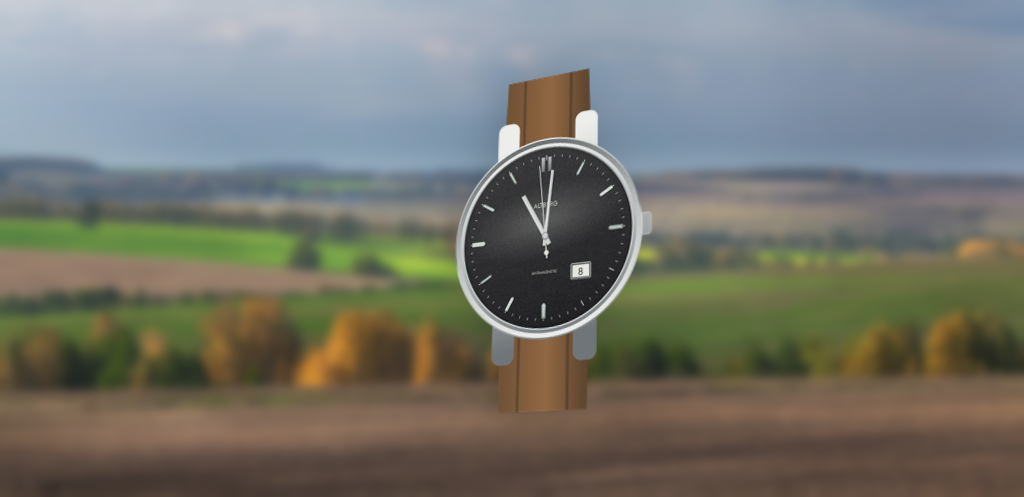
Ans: {"hour": 11, "minute": 0, "second": 59}
